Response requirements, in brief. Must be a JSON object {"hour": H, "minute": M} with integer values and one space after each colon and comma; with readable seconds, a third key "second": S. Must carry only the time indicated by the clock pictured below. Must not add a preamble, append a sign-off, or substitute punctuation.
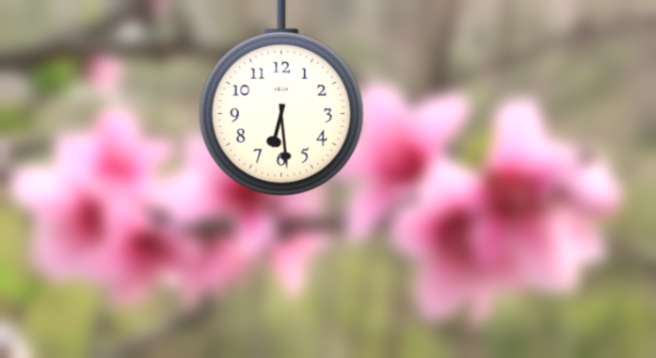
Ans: {"hour": 6, "minute": 29}
